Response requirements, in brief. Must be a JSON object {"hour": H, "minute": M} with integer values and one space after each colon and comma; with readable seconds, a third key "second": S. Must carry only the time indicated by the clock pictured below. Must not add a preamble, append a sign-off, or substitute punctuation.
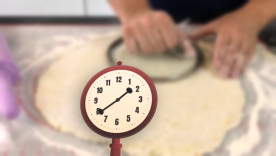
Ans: {"hour": 1, "minute": 39}
